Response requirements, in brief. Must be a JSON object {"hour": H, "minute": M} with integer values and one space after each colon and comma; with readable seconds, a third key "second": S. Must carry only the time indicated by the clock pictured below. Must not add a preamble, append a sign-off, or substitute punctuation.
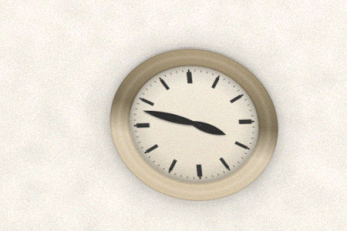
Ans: {"hour": 3, "minute": 48}
